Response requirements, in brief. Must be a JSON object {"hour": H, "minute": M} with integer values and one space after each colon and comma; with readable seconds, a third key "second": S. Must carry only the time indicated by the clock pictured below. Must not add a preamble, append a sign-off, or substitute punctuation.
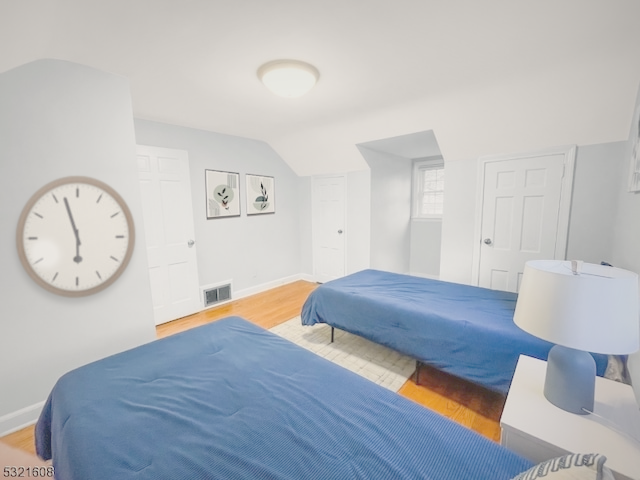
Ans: {"hour": 5, "minute": 57}
